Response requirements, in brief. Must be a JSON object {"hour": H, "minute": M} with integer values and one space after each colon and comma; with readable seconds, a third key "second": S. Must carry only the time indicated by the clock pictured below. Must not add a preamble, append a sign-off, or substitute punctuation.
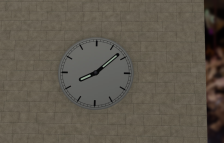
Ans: {"hour": 8, "minute": 8}
